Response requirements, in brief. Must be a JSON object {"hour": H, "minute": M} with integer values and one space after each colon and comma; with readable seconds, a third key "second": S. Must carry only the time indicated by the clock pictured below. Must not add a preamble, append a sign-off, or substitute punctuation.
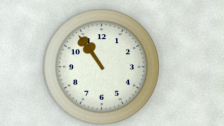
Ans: {"hour": 10, "minute": 54}
